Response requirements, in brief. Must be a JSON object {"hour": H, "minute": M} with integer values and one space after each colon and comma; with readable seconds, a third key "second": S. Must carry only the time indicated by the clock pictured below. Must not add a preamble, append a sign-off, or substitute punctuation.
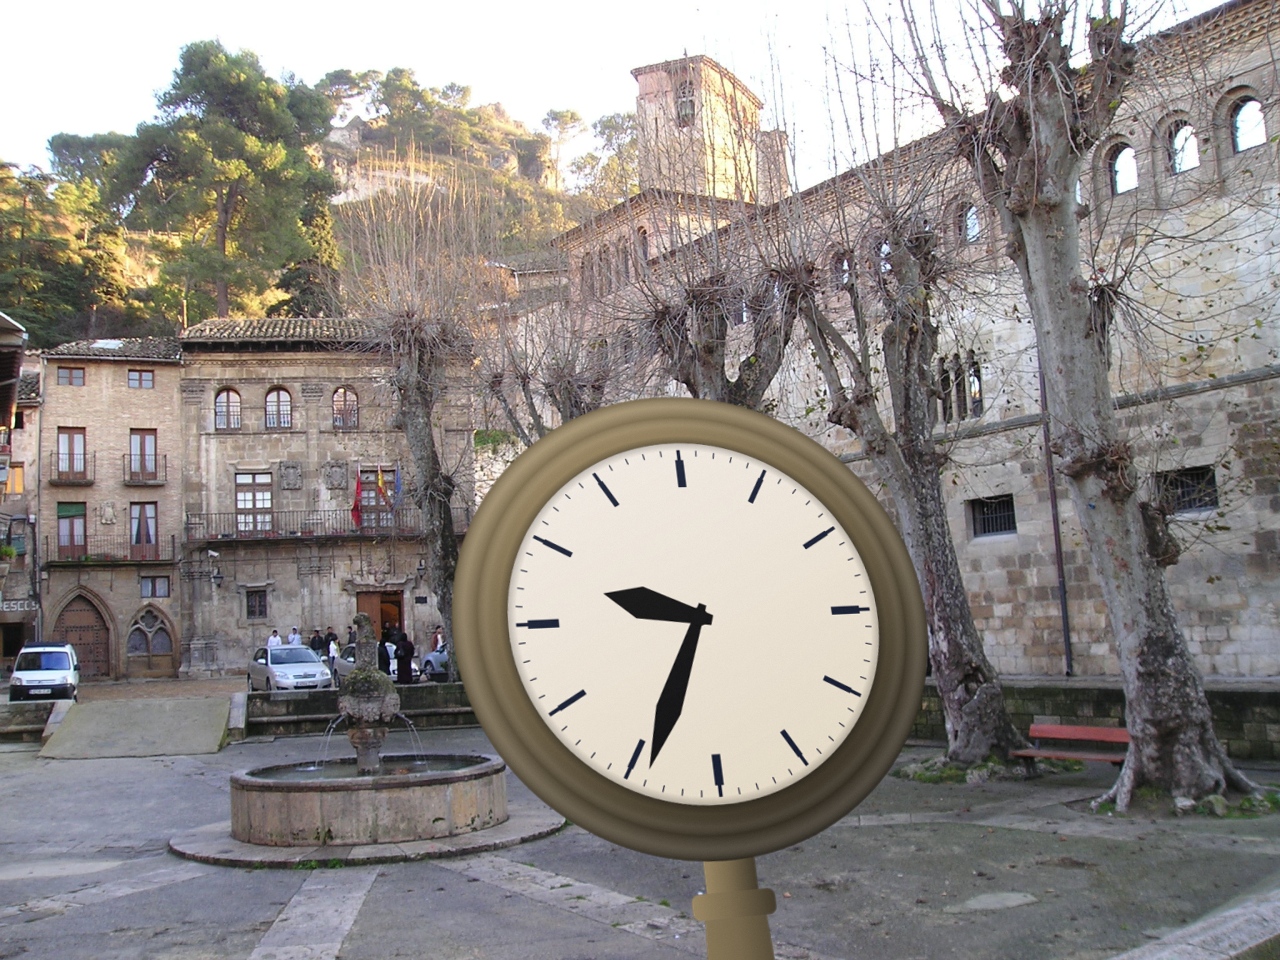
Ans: {"hour": 9, "minute": 34}
